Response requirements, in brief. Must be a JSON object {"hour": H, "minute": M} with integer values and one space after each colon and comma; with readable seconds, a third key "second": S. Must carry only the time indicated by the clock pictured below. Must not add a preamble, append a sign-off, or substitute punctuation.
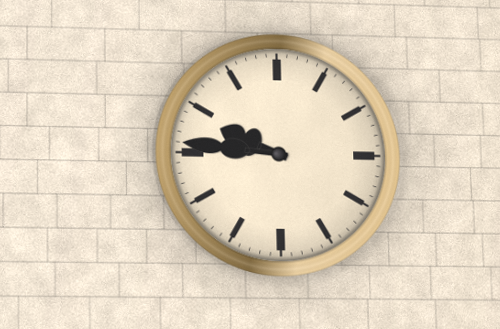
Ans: {"hour": 9, "minute": 46}
